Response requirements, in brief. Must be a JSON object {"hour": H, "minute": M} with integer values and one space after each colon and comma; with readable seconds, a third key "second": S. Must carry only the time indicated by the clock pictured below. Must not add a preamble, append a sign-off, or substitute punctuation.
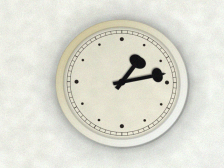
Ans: {"hour": 1, "minute": 13}
